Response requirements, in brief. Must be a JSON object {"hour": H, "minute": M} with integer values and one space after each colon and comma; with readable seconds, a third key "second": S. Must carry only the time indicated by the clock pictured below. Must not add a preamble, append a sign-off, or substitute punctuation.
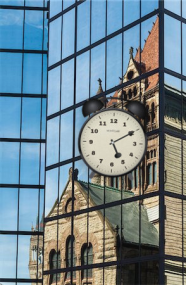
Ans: {"hour": 5, "minute": 10}
